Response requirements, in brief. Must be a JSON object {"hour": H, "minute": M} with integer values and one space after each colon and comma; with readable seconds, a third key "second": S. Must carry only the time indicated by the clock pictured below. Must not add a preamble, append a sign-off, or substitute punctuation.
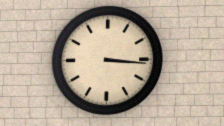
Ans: {"hour": 3, "minute": 16}
